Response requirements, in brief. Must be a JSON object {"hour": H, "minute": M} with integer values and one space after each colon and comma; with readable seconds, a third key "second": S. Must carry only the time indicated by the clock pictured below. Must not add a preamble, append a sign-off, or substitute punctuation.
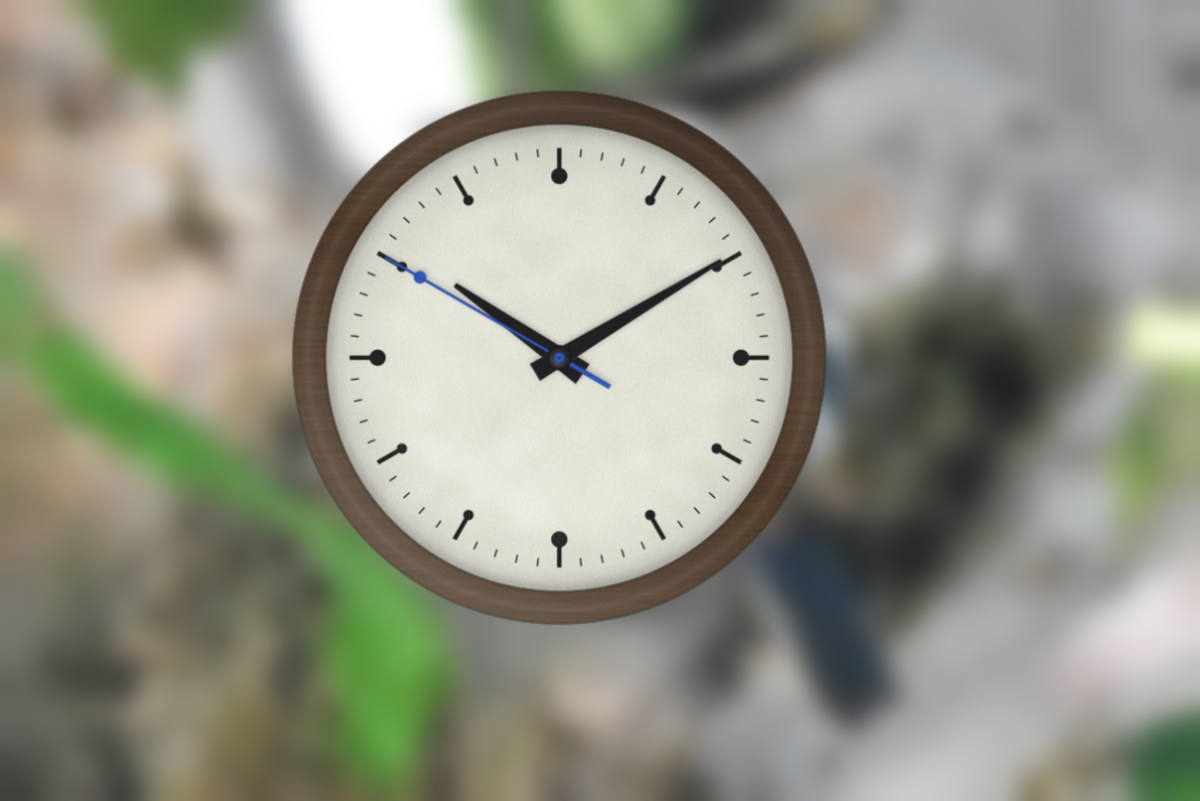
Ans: {"hour": 10, "minute": 9, "second": 50}
